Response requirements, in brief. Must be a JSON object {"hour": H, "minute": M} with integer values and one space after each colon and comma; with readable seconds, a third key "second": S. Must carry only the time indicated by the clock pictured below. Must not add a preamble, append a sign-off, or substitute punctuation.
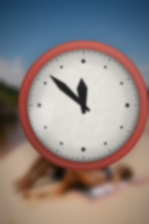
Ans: {"hour": 11, "minute": 52}
